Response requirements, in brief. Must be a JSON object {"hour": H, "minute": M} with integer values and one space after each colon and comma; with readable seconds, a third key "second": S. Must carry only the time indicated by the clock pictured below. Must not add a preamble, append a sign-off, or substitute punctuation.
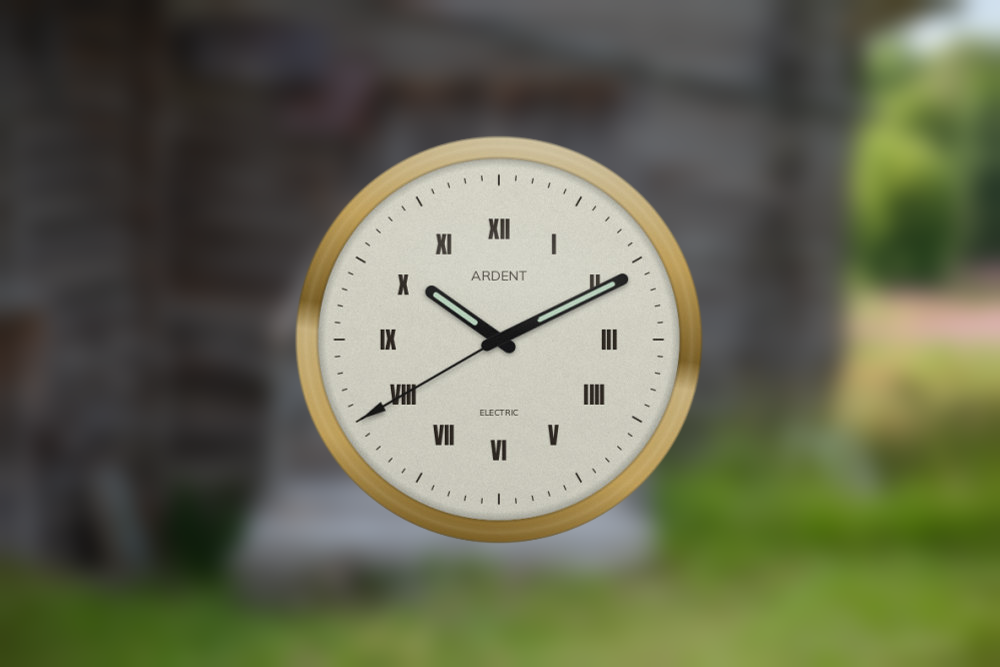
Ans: {"hour": 10, "minute": 10, "second": 40}
